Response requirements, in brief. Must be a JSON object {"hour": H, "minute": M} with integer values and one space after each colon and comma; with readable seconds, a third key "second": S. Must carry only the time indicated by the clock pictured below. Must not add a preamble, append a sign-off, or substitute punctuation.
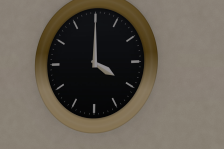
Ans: {"hour": 4, "minute": 0}
